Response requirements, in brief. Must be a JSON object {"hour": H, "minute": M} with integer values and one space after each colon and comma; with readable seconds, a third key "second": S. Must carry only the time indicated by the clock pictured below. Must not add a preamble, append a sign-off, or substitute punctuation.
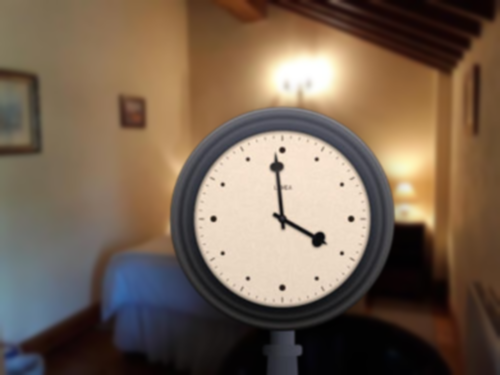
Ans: {"hour": 3, "minute": 59}
